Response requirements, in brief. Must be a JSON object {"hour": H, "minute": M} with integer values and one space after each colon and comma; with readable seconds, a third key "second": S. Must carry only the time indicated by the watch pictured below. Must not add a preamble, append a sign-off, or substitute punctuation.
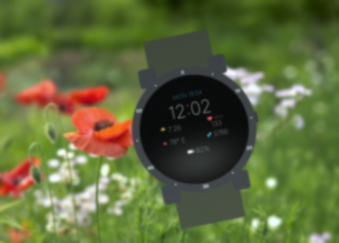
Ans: {"hour": 12, "minute": 2}
